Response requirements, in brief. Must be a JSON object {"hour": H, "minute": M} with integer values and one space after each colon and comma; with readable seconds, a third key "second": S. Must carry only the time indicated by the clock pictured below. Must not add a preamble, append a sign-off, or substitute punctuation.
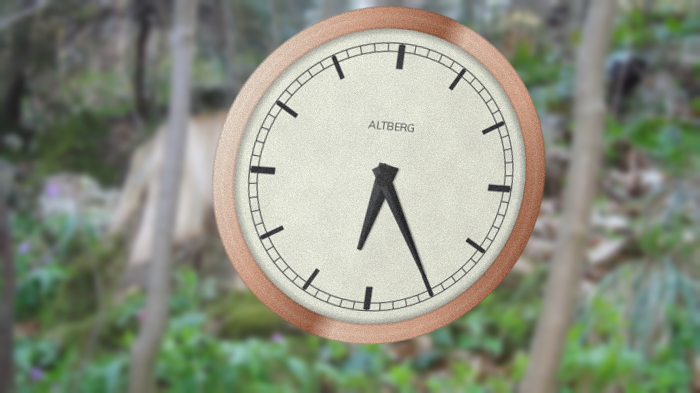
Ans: {"hour": 6, "minute": 25}
